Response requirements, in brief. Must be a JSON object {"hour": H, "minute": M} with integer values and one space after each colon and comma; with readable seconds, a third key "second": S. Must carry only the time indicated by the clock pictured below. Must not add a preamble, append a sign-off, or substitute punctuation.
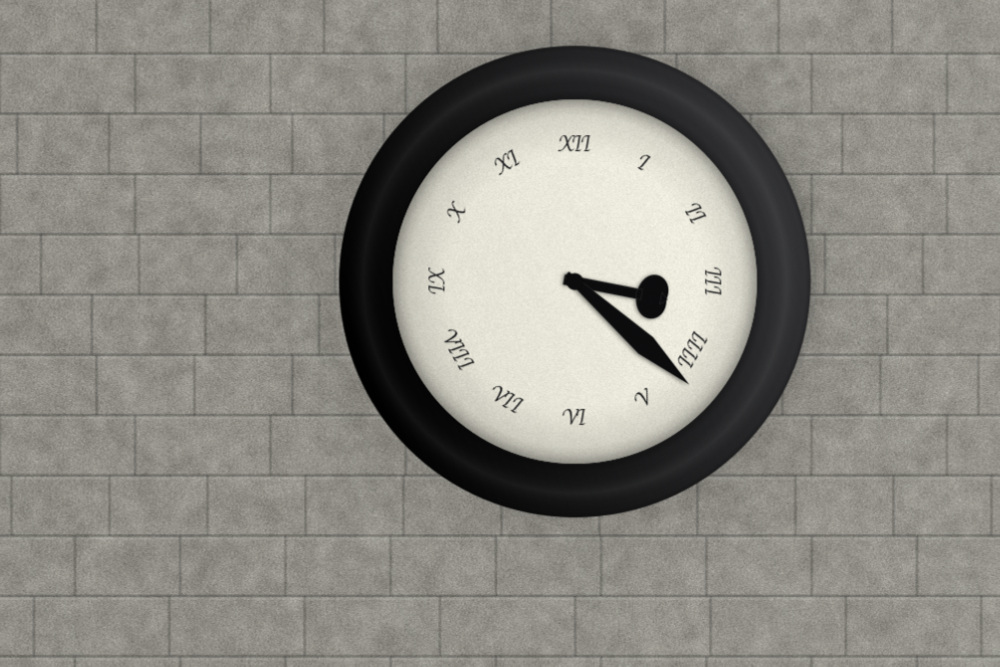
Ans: {"hour": 3, "minute": 22}
